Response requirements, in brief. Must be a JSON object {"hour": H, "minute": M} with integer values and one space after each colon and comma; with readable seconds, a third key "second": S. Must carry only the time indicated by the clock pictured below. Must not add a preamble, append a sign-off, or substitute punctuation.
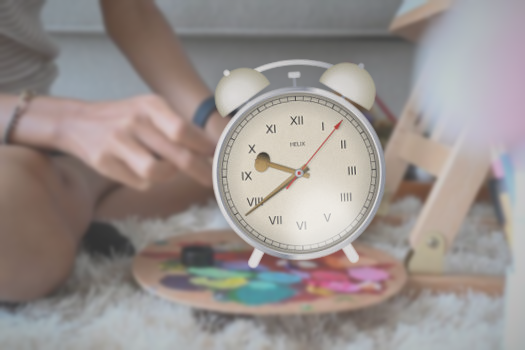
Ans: {"hour": 9, "minute": 39, "second": 7}
